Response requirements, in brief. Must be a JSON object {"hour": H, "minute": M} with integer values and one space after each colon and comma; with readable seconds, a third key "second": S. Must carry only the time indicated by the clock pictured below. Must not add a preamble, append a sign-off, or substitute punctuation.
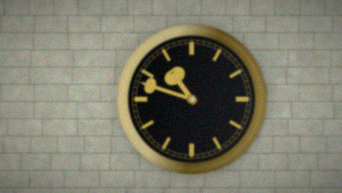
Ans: {"hour": 10, "minute": 48}
